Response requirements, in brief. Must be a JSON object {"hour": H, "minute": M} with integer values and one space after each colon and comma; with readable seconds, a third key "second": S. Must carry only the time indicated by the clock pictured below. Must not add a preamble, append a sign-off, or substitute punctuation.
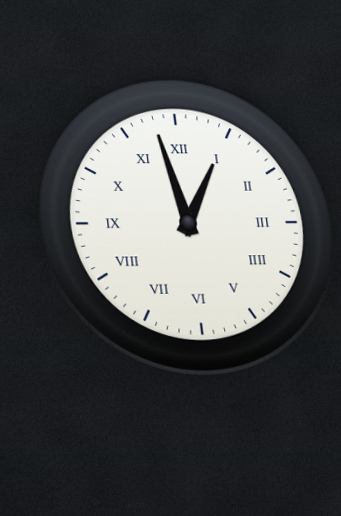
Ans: {"hour": 12, "minute": 58}
